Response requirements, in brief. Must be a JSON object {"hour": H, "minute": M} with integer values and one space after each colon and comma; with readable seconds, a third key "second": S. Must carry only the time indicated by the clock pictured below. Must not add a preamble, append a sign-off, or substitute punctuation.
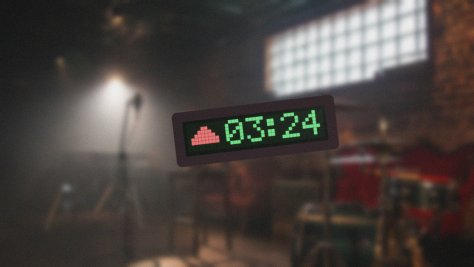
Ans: {"hour": 3, "minute": 24}
